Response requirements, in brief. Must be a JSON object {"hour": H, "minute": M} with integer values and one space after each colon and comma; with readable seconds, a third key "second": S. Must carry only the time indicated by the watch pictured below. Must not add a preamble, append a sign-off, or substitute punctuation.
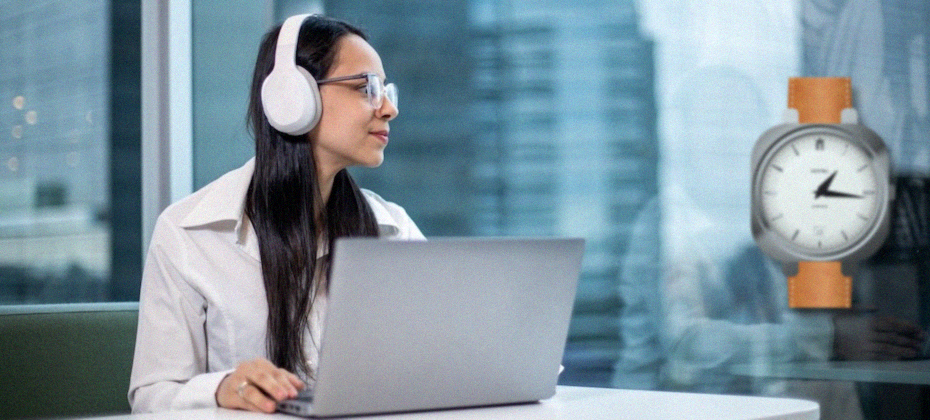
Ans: {"hour": 1, "minute": 16}
